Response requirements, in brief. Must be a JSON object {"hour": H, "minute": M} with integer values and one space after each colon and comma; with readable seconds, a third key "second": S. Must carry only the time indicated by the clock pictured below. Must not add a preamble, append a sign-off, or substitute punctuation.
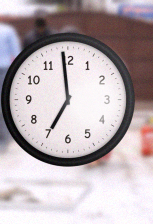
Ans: {"hour": 6, "minute": 59}
